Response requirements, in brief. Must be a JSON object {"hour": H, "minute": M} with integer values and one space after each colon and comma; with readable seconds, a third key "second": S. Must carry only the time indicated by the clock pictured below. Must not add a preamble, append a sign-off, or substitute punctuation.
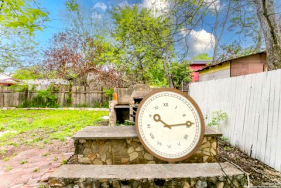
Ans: {"hour": 10, "minute": 14}
